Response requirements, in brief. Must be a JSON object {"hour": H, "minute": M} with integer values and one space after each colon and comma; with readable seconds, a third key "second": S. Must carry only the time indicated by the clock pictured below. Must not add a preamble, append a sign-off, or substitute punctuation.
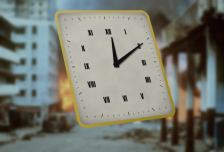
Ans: {"hour": 12, "minute": 10}
